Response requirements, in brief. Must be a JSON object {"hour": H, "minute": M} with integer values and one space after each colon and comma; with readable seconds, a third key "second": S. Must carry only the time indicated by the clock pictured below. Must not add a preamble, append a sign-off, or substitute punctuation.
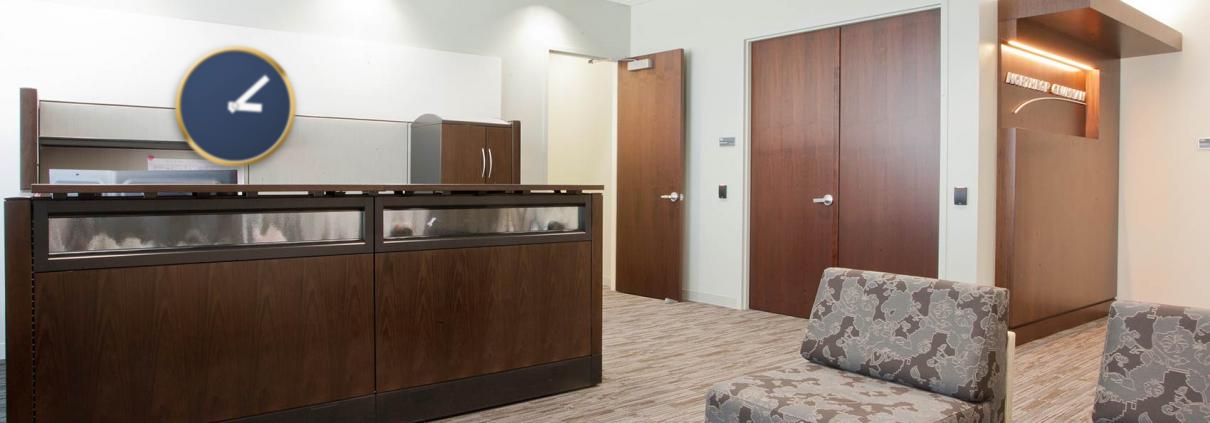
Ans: {"hour": 3, "minute": 8}
